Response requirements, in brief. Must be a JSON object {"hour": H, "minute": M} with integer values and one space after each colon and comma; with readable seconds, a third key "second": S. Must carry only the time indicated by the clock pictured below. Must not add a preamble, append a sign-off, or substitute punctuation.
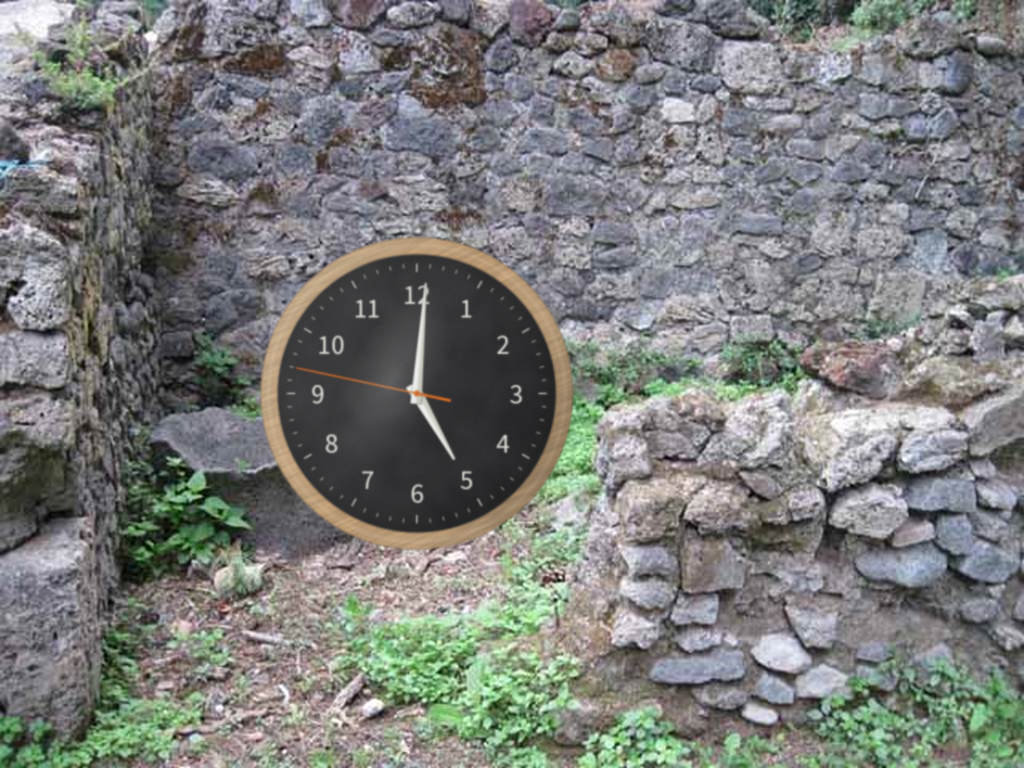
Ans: {"hour": 5, "minute": 0, "second": 47}
